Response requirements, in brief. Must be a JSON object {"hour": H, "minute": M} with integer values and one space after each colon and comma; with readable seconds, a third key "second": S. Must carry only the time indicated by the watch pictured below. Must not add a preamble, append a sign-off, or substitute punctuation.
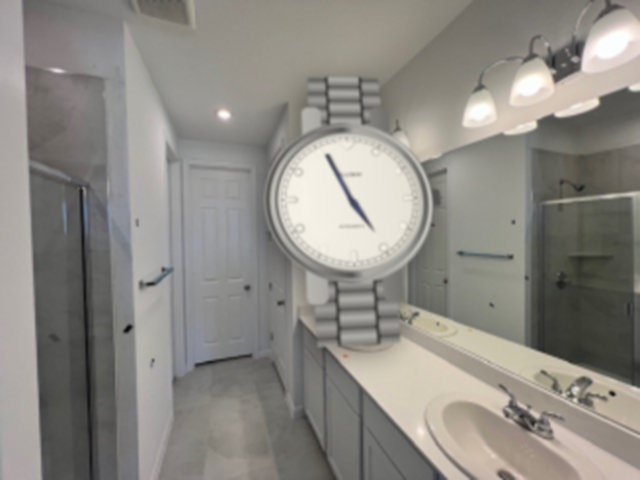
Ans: {"hour": 4, "minute": 56}
